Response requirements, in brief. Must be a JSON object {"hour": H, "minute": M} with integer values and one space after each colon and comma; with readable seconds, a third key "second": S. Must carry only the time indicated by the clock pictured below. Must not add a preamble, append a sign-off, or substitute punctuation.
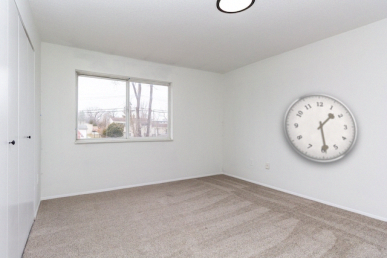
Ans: {"hour": 1, "minute": 29}
